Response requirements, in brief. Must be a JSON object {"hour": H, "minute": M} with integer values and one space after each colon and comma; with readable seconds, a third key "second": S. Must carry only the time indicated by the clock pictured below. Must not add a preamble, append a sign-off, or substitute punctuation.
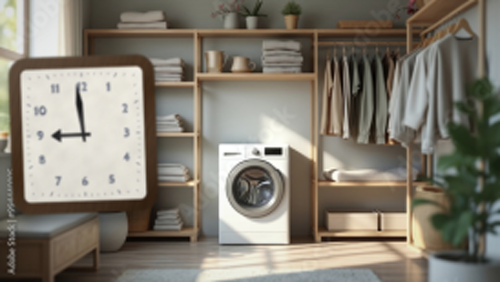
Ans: {"hour": 8, "minute": 59}
